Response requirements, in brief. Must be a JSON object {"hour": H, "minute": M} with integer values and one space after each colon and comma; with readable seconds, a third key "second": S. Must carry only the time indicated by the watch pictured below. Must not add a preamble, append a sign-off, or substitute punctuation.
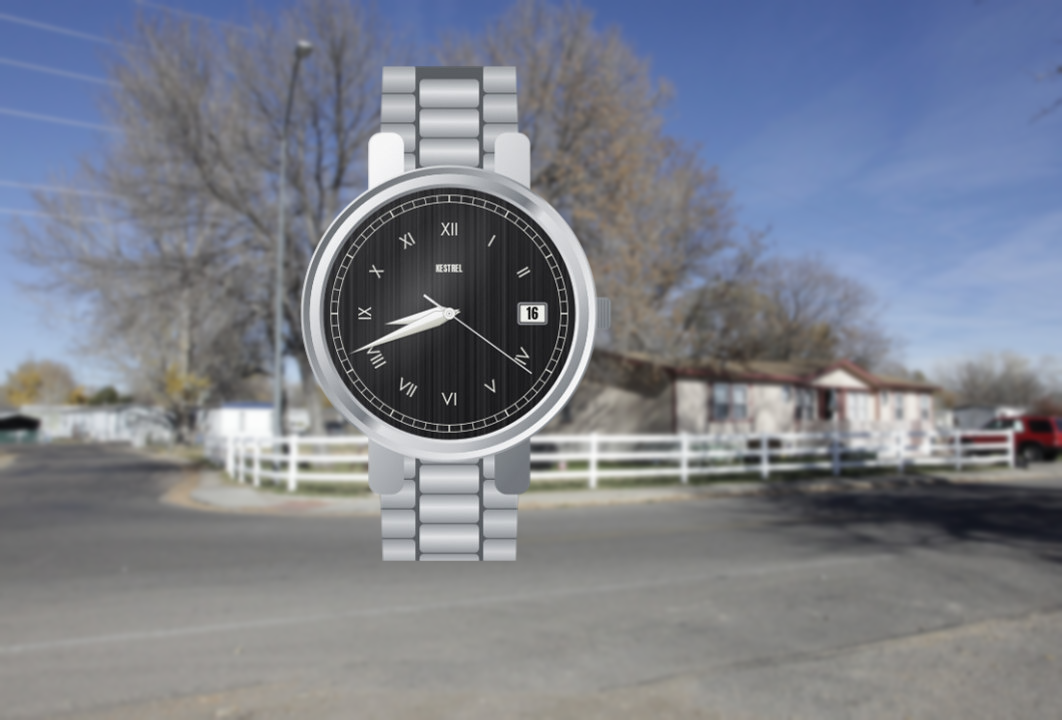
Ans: {"hour": 8, "minute": 41, "second": 21}
